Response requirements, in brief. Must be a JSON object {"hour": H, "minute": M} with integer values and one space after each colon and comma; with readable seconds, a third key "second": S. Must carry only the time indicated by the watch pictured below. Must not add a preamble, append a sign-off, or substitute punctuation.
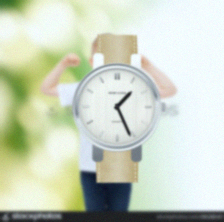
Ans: {"hour": 1, "minute": 26}
